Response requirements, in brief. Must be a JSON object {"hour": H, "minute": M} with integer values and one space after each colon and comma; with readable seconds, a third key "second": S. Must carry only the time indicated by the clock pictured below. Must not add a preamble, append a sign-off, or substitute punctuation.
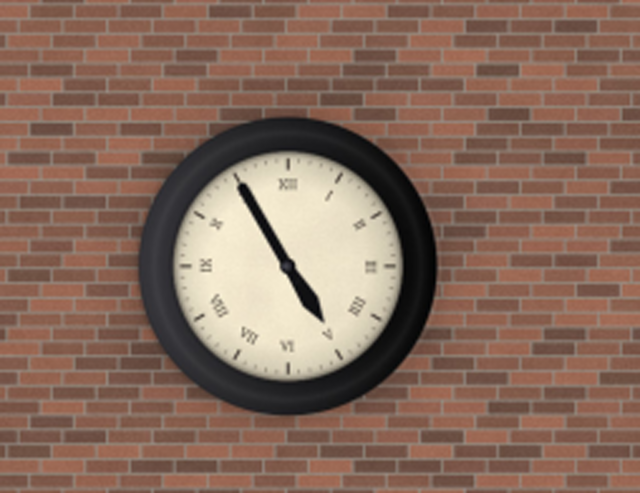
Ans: {"hour": 4, "minute": 55}
